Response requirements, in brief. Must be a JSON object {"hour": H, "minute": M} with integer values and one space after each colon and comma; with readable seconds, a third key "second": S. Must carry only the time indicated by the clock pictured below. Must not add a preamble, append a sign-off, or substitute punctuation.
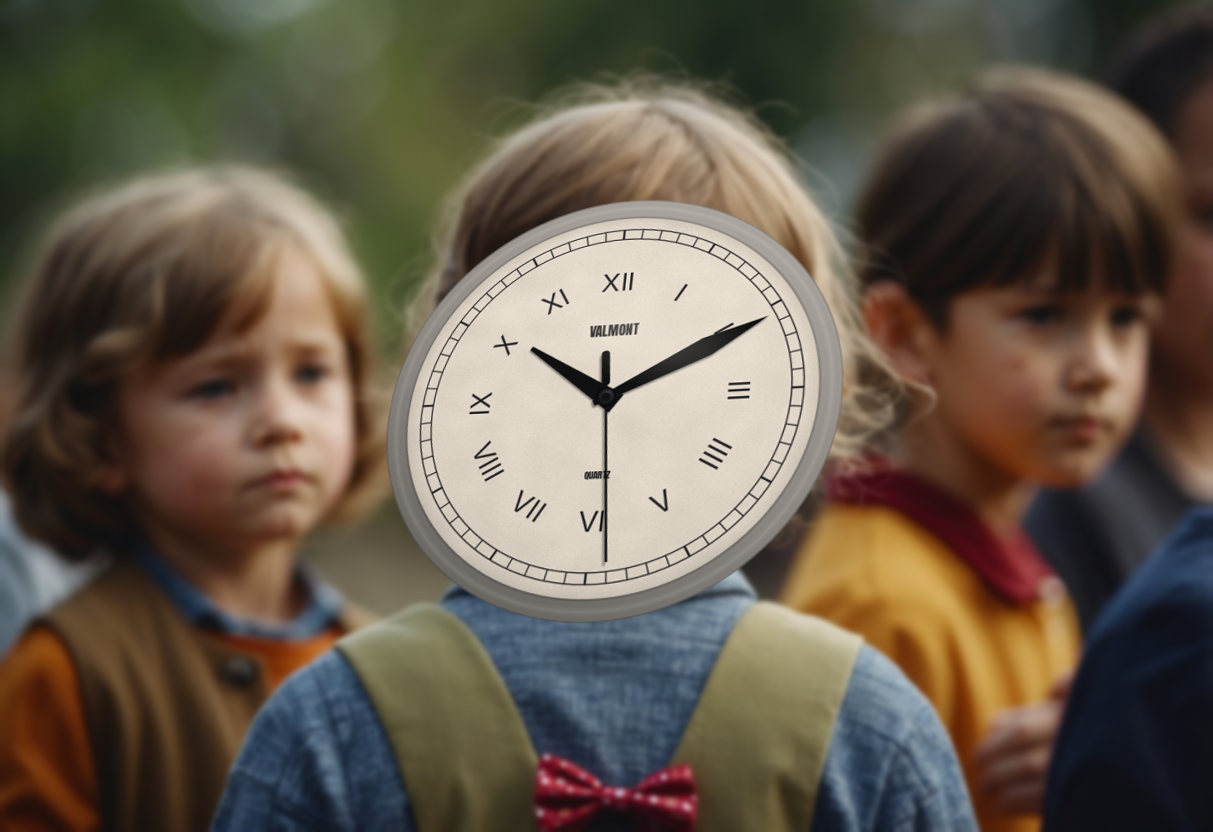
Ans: {"hour": 10, "minute": 10, "second": 29}
